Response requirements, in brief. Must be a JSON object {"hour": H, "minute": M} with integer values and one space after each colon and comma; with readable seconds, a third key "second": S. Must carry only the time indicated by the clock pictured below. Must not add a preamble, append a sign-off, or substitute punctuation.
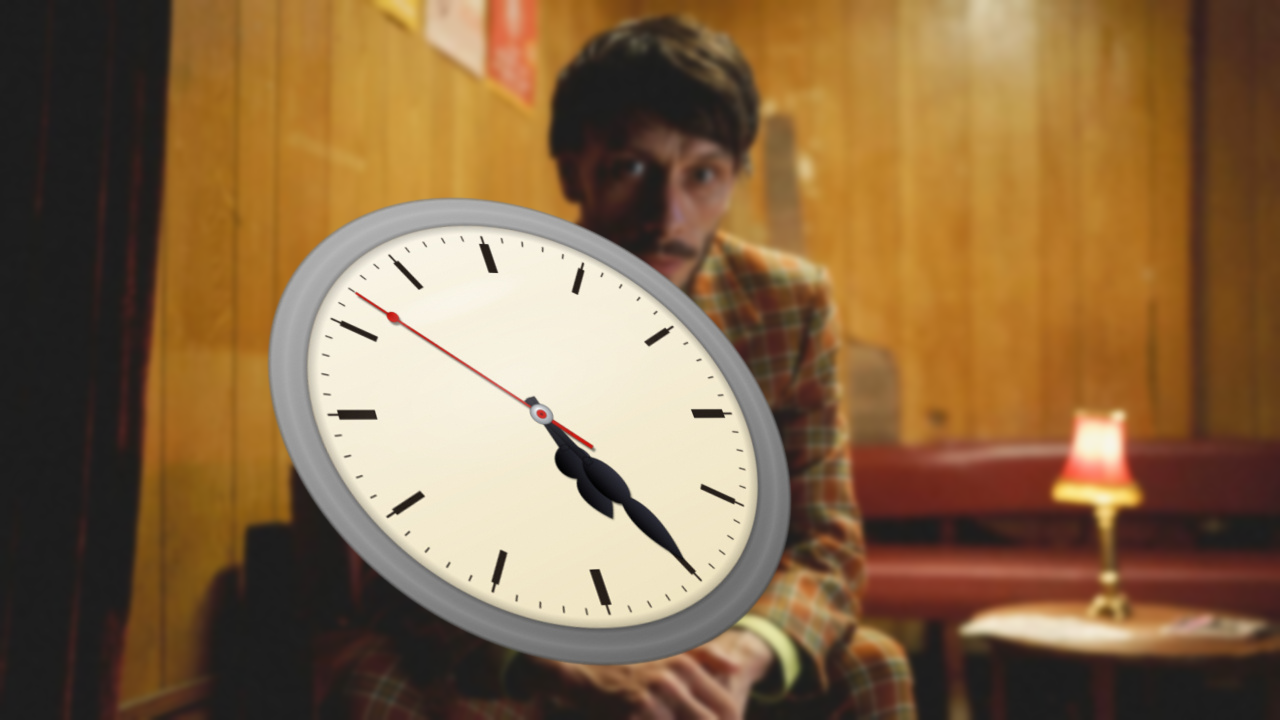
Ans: {"hour": 5, "minute": 24, "second": 52}
